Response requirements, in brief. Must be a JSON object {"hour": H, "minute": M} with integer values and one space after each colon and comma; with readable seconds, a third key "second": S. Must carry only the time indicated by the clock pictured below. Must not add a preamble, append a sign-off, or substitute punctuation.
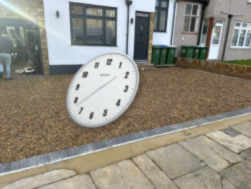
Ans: {"hour": 1, "minute": 38}
